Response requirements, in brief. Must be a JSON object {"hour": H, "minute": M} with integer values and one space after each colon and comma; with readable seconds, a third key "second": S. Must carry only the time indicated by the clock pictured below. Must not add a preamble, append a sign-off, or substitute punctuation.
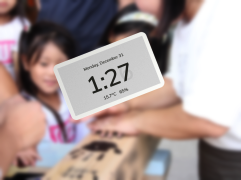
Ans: {"hour": 1, "minute": 27}
